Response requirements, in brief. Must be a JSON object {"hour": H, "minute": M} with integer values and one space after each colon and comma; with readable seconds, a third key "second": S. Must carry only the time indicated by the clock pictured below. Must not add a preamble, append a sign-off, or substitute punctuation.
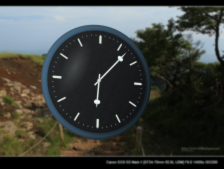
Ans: {"hour": 6, "minute": 7}
